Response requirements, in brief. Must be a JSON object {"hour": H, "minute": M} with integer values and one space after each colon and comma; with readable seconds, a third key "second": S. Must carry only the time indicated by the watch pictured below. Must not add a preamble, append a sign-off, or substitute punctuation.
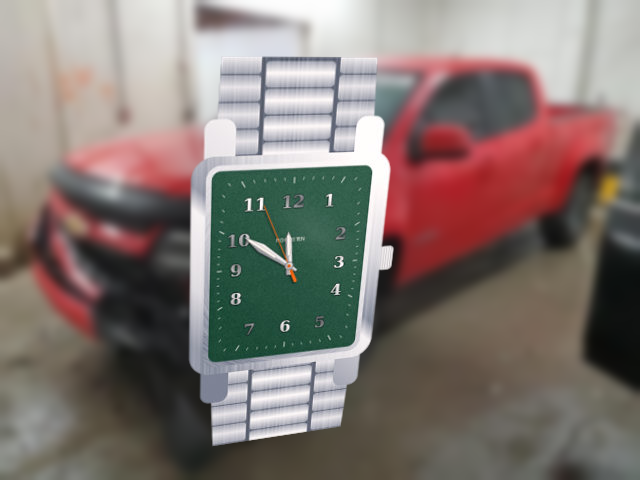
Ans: {"hour": 11, "minute": 50, "second": 56}
